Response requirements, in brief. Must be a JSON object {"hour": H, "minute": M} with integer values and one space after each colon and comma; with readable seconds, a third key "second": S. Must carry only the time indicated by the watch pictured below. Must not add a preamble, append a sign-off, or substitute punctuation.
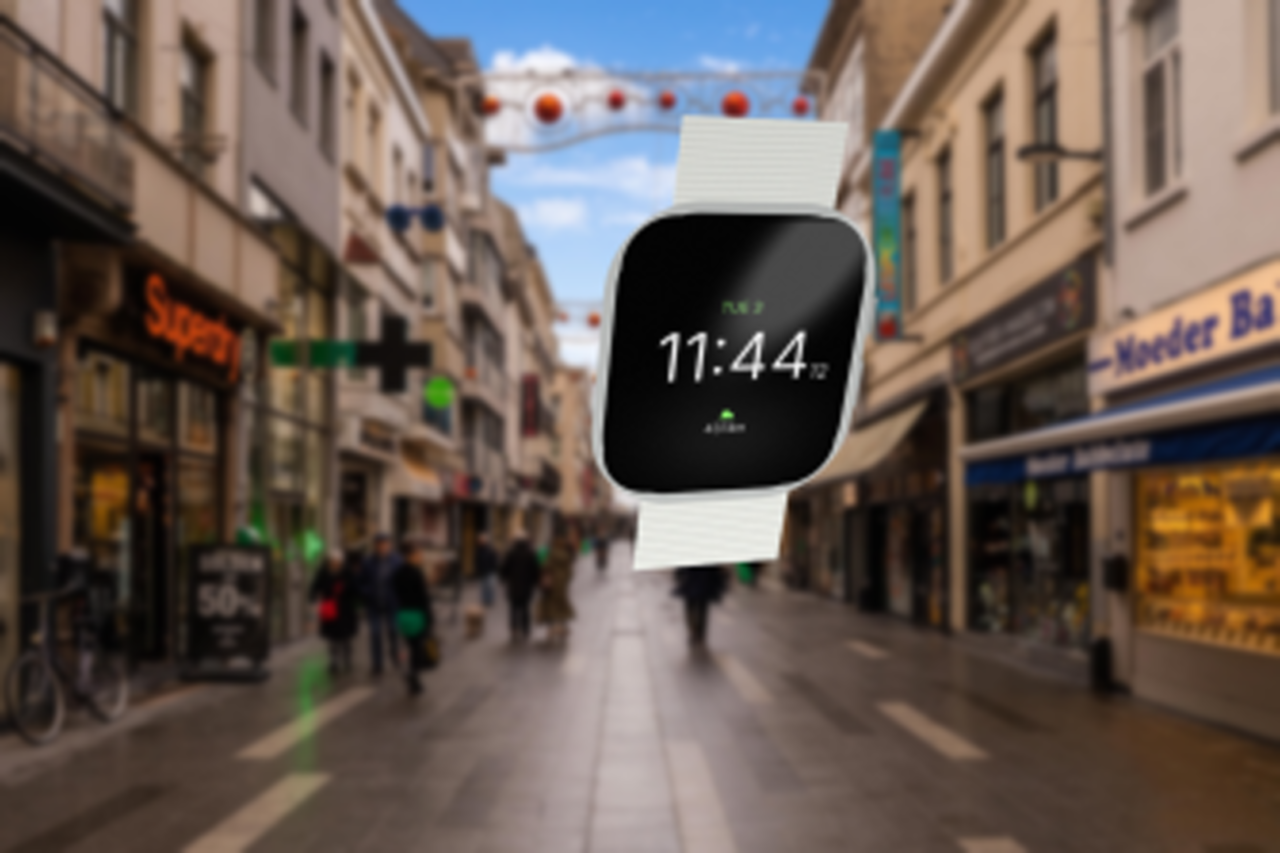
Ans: {"hour": 11, "minute": 44}
